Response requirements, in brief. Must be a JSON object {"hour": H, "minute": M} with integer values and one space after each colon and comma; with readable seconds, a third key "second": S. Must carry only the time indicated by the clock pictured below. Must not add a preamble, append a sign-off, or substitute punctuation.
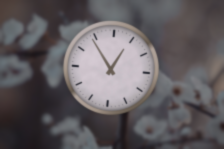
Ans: {"hour": 12, "minute": 54}
